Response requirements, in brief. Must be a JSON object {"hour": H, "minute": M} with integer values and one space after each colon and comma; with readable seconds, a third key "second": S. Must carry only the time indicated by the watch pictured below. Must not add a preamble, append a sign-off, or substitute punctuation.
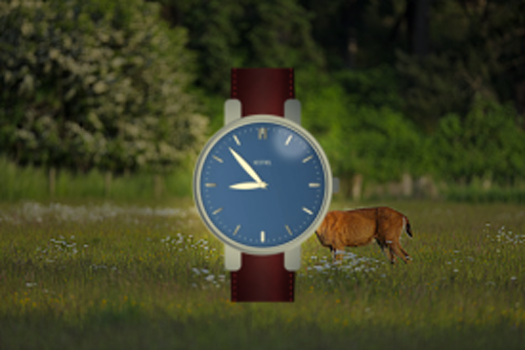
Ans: {"hour": 8, "minute": 53}
